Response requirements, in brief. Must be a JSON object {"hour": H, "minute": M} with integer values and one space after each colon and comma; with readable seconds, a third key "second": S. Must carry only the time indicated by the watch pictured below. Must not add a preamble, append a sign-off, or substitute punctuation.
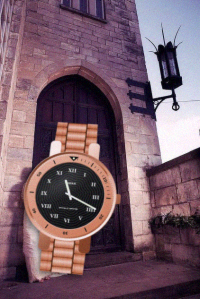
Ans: {"hour": 11, "minute": 19}
